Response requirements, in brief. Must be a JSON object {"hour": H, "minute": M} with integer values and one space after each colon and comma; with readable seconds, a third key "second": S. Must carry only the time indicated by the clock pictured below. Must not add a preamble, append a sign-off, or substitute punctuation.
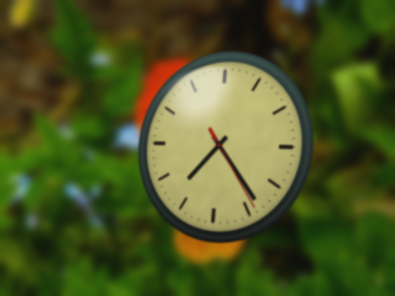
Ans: {"hour": 7, "minute": 23, "second": 24}
